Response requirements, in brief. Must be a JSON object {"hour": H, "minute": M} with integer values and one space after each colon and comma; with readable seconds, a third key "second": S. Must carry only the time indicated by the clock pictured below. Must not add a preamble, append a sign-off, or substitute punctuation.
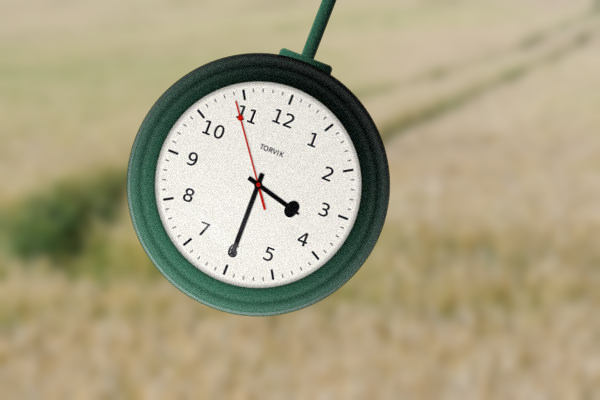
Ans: {"hour": 3, "minute": 29, "second": 54}
